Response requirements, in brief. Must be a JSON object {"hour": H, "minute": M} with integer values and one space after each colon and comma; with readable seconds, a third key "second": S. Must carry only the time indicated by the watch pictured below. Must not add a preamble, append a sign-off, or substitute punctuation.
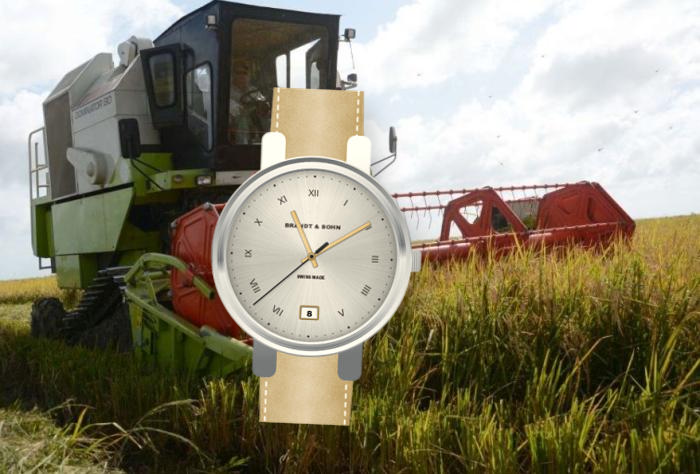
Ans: {"hour": 11, "minute": 9, "second": 38}
